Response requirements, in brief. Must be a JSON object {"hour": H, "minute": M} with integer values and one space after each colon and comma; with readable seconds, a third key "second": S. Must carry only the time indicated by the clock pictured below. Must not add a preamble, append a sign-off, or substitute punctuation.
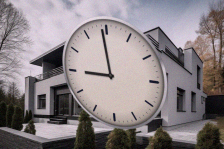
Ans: {"hour": 8, "minute": 59}
